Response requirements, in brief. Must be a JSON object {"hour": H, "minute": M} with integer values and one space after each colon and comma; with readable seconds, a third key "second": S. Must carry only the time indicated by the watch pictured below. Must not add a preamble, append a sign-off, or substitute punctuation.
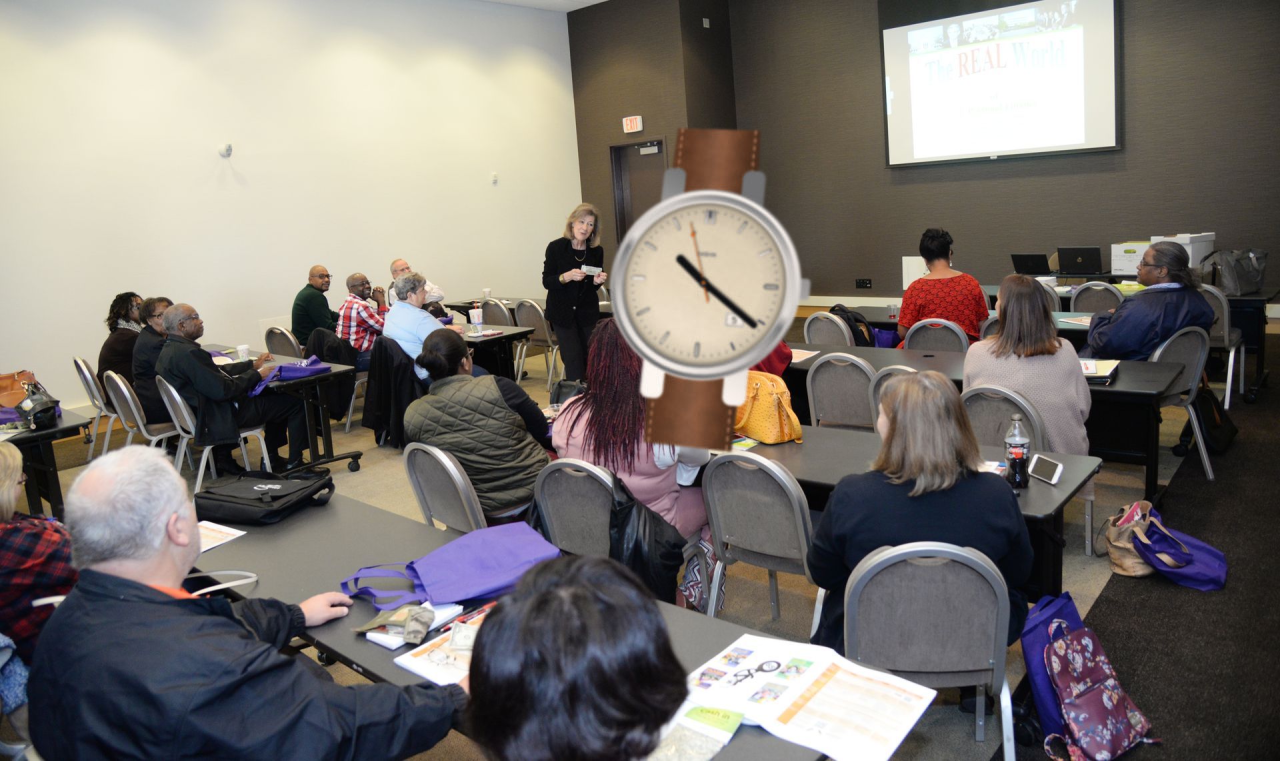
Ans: {"hour": 10, "minute": 20, "second": 57}
